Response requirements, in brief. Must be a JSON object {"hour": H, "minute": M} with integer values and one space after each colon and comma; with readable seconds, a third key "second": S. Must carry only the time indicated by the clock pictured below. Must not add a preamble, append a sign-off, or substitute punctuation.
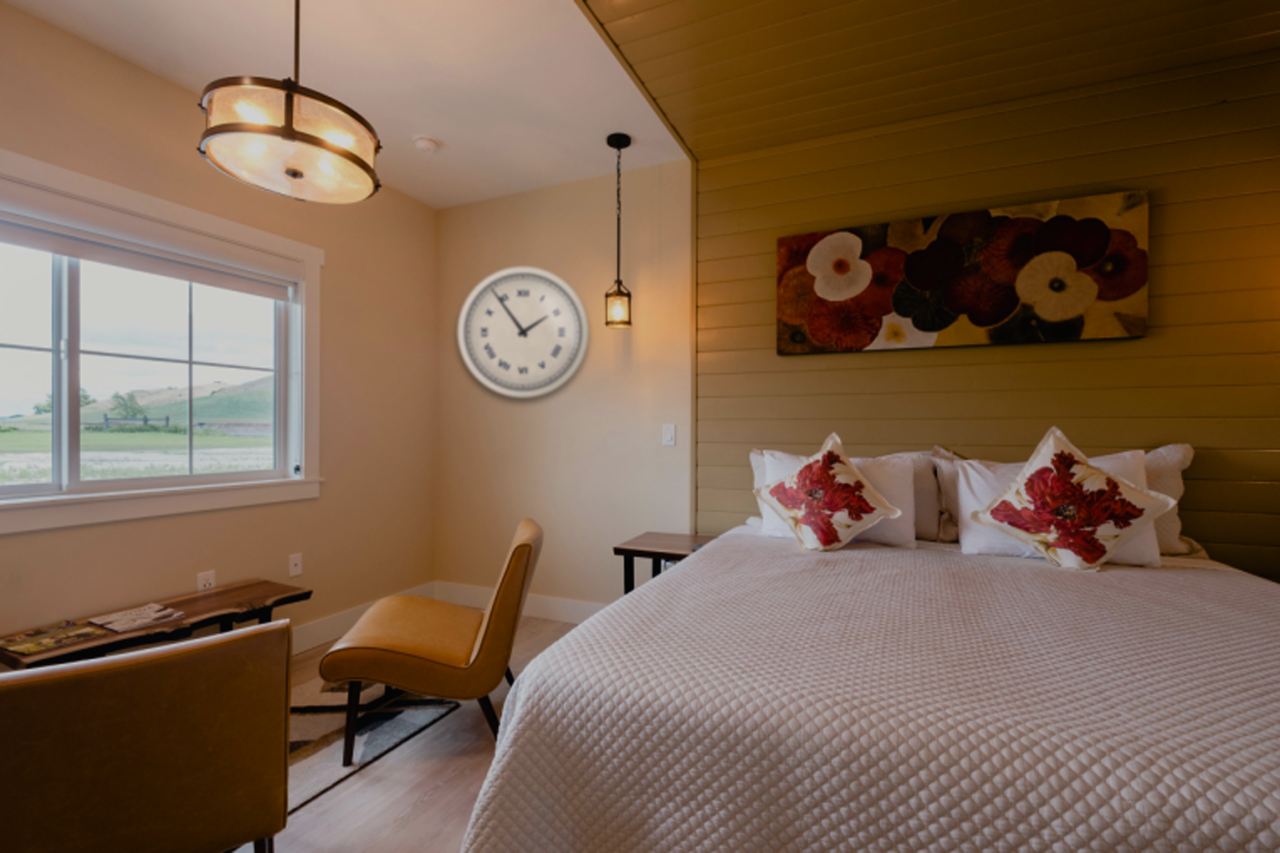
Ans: {"hour": 1, "minute": 54}
